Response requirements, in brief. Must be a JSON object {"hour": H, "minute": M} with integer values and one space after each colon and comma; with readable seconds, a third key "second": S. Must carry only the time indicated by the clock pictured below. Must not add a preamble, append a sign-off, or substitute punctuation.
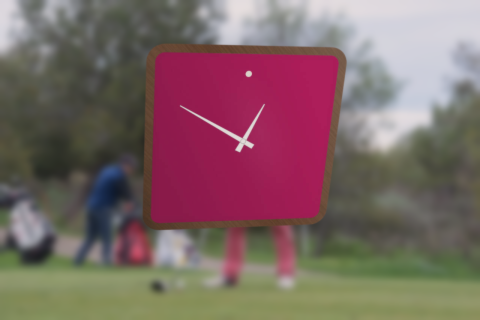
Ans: {"hour": 12, "minute": 50}
